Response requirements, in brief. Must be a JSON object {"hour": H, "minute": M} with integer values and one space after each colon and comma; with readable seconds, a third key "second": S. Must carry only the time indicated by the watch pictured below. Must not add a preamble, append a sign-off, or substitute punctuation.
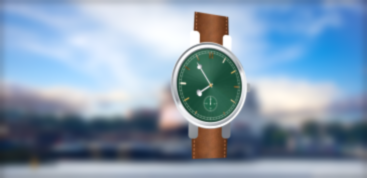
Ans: {"hour": 7, "minute": 54}
